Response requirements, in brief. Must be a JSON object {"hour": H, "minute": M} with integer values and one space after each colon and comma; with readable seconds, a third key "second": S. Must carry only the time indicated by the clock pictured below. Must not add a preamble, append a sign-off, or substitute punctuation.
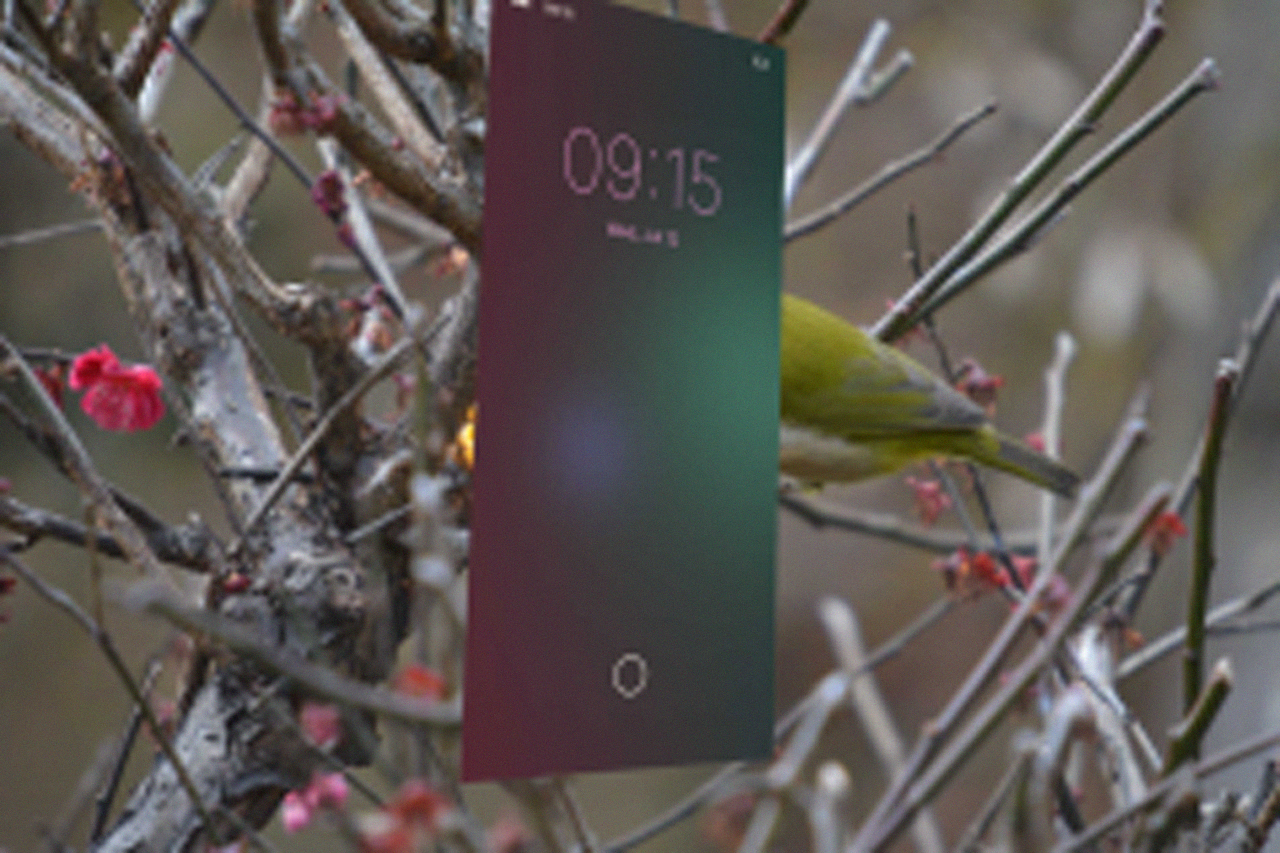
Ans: {"hour": 9, "minute": 15}
